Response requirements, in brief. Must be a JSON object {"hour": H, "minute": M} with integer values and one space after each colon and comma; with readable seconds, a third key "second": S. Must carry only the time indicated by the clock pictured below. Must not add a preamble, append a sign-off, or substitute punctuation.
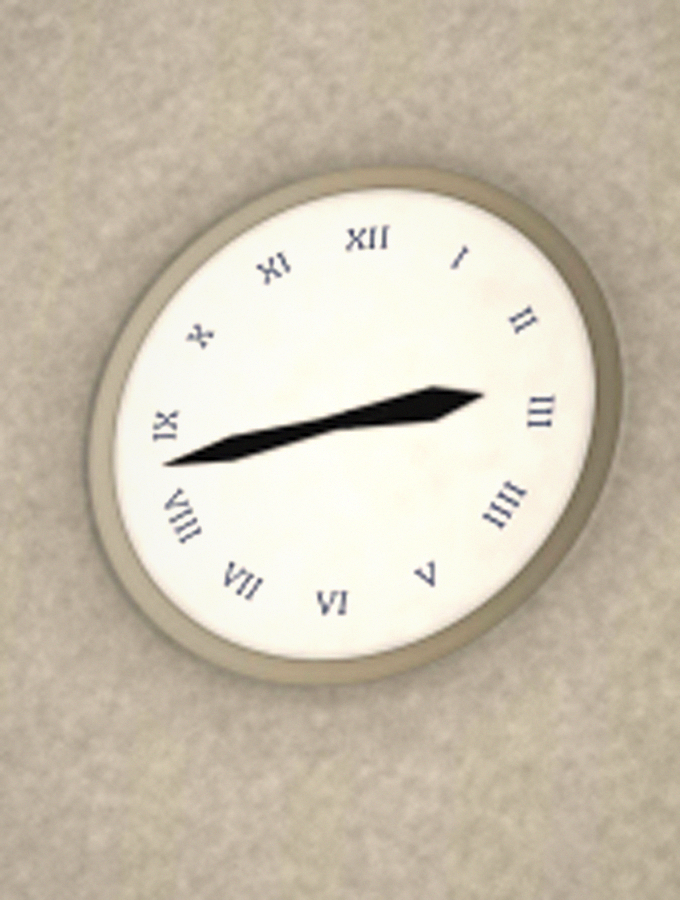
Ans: {"hour": 2, "minute": 43}
